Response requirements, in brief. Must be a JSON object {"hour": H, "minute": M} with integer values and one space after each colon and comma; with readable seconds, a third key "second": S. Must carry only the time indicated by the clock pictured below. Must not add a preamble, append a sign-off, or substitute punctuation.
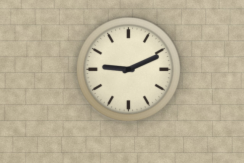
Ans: {"hour": 9, "minute": 11}
